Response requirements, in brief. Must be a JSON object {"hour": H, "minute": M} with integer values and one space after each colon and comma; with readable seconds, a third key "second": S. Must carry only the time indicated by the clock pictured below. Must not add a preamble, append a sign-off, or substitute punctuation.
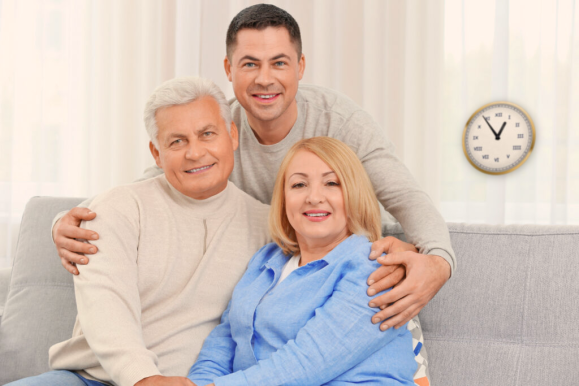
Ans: {"hour": 12, "minute": 54}
